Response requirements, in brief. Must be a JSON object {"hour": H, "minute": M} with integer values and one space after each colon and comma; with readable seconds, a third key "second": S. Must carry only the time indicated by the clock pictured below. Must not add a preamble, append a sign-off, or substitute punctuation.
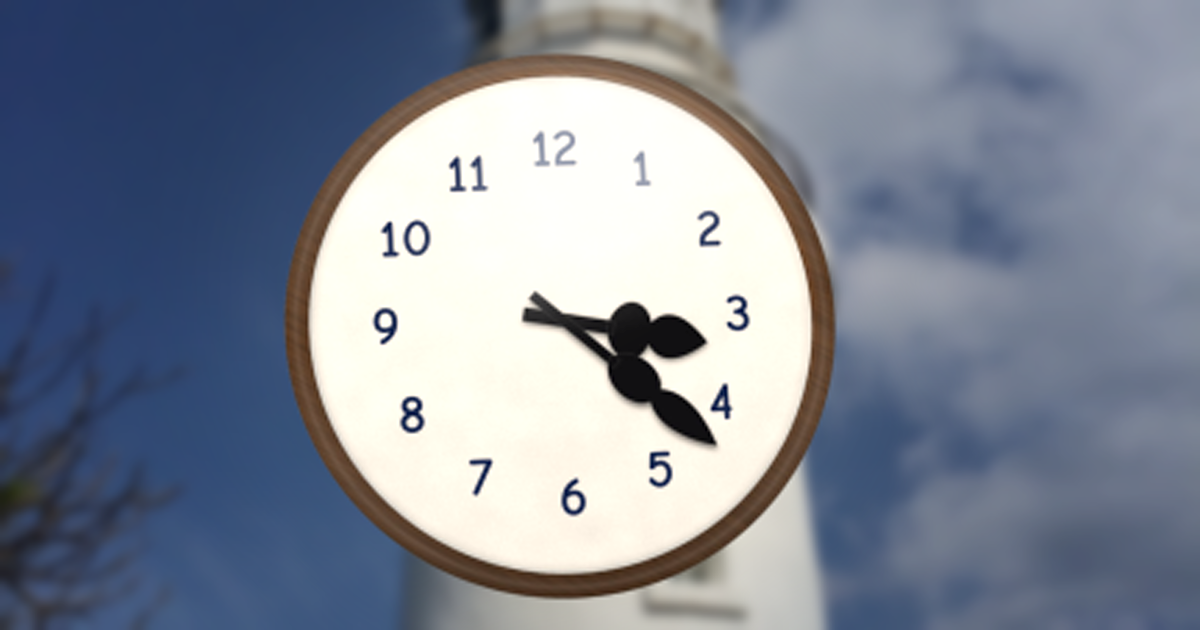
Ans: {"hour": 3, "minute": 22}
